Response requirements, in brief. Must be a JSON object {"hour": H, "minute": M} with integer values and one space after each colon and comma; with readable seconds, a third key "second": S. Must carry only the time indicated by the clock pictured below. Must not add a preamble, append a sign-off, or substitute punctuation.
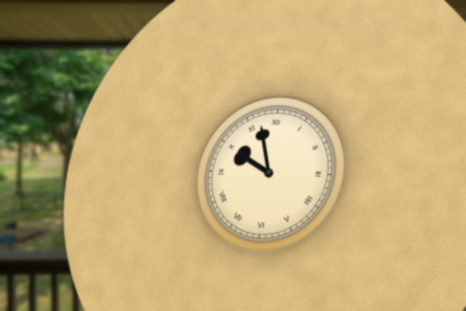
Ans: {"hour": 9, "minute": 57}
